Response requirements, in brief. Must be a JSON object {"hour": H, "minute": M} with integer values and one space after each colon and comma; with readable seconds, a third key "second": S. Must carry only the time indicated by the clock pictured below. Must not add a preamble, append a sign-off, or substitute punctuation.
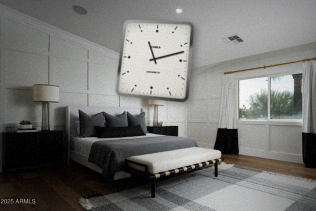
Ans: {"hour": 11, "minute": 12}
